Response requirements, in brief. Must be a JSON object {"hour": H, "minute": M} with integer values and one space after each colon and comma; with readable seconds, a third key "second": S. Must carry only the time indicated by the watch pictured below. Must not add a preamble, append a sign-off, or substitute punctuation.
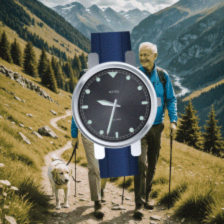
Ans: {"hour": 9, "minute": 33}
